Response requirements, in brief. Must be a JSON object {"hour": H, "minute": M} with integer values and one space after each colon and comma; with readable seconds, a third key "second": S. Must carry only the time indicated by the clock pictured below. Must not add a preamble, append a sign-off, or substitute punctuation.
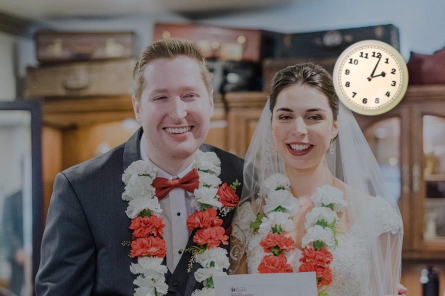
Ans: {"hour": 2, "minute": 2}
